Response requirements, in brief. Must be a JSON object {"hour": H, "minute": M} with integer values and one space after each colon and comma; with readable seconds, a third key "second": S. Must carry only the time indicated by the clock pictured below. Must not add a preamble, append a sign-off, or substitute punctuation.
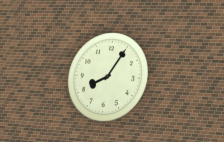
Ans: {"hour": 8, "minute": 5}
